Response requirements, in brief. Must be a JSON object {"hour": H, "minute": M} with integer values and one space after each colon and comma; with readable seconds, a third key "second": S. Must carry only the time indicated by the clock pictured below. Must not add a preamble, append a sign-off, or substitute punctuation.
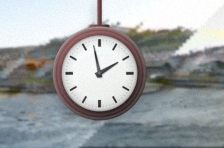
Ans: {"hour": 1, "minute": 58}
